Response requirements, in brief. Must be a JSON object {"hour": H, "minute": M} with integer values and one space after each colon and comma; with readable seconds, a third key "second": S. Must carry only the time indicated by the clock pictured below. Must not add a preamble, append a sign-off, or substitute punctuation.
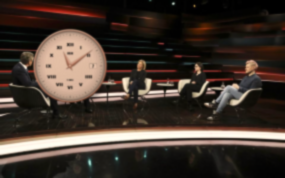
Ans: {"hour": 11, "minute": 9}
